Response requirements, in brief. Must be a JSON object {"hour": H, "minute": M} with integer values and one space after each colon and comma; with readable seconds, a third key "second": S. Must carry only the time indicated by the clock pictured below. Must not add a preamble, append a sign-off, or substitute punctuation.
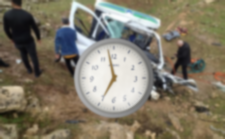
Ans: {"hour": 6, "minute": 58}
